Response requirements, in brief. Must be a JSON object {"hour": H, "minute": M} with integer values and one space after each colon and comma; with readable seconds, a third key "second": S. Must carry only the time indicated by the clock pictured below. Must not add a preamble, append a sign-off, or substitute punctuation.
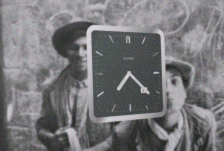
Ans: {"hour": 7, "minute": 22}
